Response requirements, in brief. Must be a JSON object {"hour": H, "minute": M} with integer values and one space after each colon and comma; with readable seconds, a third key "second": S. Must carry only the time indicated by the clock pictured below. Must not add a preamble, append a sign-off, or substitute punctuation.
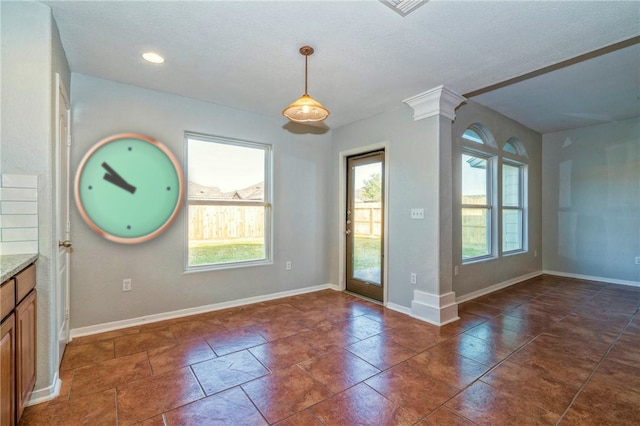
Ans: {"hour": 9, "minute": 52}
